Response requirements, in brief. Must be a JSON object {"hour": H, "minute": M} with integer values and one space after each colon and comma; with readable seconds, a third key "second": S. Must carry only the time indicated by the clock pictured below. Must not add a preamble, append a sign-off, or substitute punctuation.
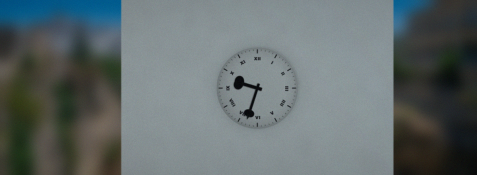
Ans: {"hour": 9, "minute": 33}
